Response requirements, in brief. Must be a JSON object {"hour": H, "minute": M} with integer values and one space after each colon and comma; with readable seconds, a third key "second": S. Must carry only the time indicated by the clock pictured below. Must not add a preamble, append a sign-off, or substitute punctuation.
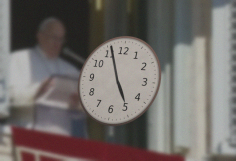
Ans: {"hour": 4, "minute": 56}
